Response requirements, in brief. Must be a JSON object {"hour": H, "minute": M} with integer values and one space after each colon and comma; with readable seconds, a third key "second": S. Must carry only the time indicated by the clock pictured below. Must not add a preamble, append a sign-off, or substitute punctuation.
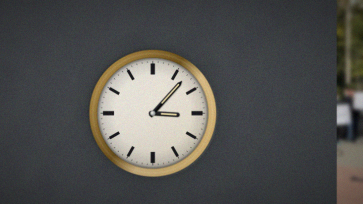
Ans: {"hour": 3, "minute": 7}
